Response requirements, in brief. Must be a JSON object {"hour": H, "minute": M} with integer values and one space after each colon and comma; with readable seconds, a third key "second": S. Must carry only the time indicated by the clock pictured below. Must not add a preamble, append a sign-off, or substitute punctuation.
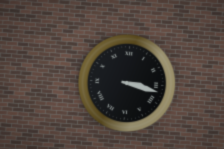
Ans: {"hour": 3, "minute": 17}
